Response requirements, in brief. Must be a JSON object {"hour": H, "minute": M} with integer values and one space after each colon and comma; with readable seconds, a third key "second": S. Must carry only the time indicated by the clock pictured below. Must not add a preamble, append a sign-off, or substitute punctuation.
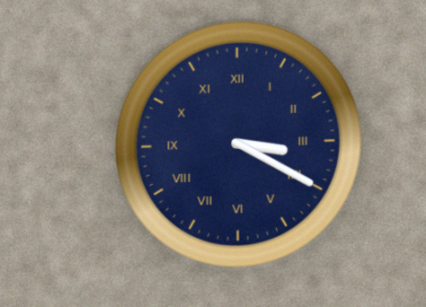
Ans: {"hour": 3, "minute": 20}
